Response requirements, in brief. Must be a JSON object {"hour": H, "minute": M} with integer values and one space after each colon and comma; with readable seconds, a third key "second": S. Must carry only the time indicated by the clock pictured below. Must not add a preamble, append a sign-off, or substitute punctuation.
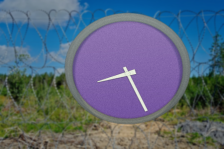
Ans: {"hour": 8, "minute": 26}
